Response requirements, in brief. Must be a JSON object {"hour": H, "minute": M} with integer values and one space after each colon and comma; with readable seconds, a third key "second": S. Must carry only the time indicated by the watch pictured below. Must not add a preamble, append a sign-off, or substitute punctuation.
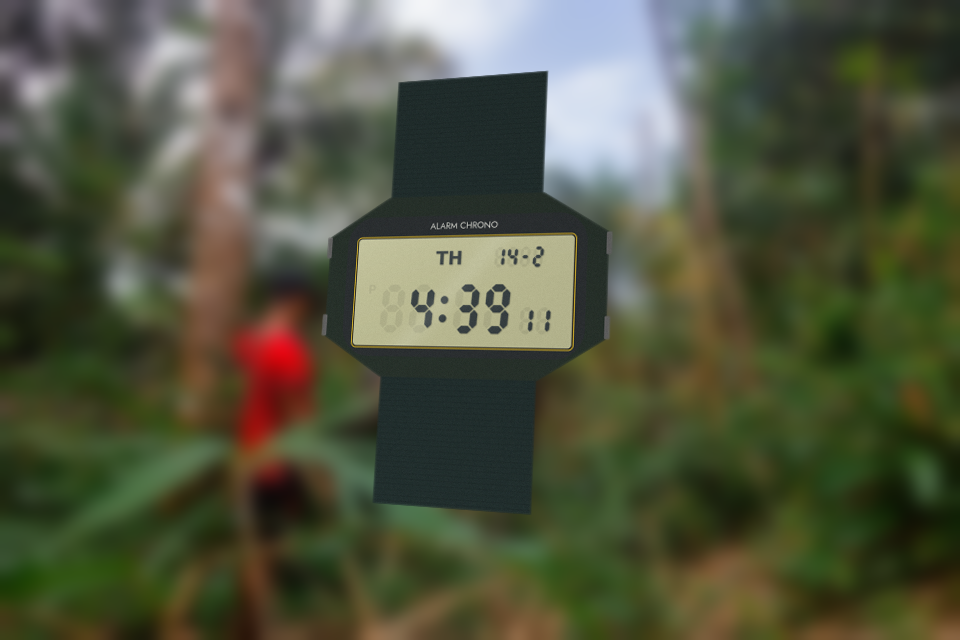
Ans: {"hour": 4, "minute": 39, "second": 11}
